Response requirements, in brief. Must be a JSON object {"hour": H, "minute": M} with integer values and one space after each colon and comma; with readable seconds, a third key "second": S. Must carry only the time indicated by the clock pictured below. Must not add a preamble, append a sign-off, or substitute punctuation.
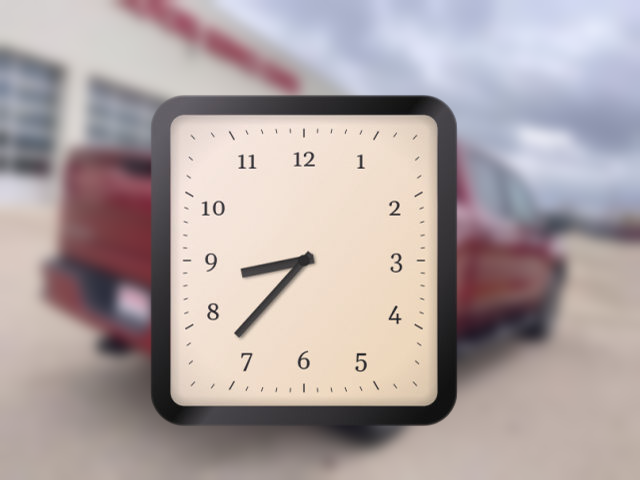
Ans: {"hour": 8, "minute": 37}
